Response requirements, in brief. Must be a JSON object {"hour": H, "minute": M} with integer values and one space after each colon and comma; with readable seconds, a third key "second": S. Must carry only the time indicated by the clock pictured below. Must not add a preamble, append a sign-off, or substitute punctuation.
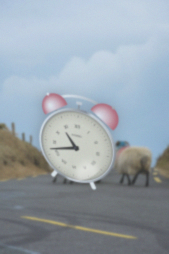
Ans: {"hour": 10, "minute": 42}
